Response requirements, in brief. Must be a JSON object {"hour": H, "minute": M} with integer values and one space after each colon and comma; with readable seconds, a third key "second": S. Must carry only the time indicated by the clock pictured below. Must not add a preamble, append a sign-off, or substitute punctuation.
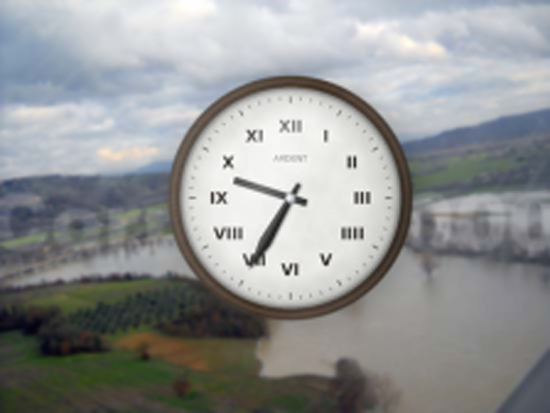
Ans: {"hour": 9, "minute": 35}
